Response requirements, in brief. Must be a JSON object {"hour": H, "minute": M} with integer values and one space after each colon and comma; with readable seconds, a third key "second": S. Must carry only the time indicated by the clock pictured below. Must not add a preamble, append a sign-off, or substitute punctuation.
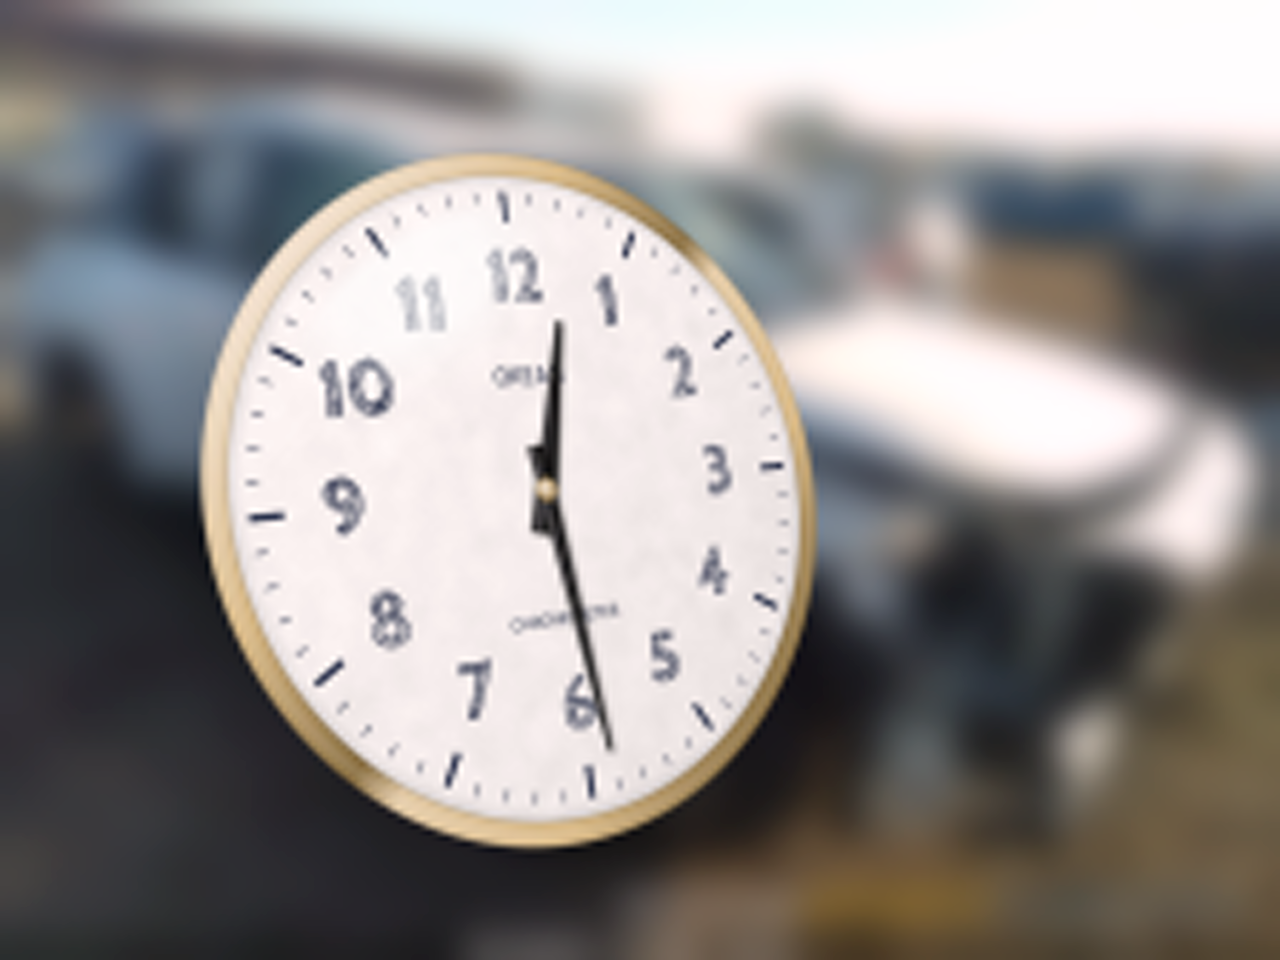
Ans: {"hour": 12, "minute": 29}
